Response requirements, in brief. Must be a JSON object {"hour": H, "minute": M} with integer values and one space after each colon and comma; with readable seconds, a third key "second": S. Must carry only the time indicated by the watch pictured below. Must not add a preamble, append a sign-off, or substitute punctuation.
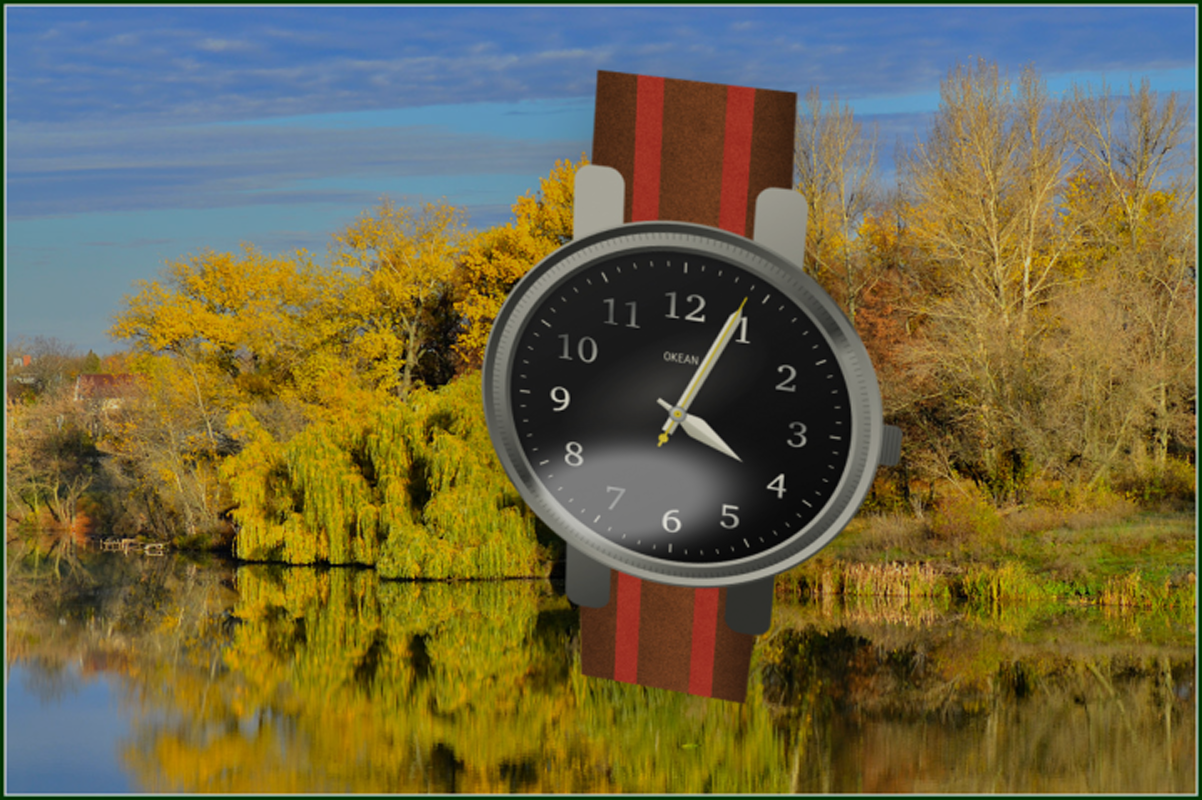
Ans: {"hour": 4, "minute": 4, "second": 4}
